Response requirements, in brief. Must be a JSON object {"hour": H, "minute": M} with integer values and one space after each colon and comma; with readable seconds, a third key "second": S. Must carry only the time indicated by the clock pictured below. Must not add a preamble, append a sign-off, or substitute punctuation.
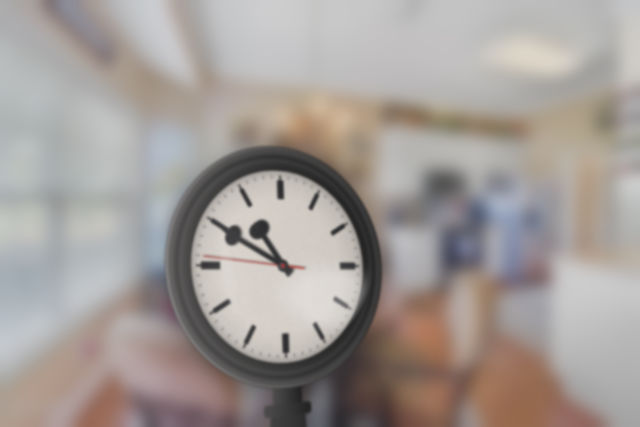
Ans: {"hour": 10, "minute": 49, "second": 46}
